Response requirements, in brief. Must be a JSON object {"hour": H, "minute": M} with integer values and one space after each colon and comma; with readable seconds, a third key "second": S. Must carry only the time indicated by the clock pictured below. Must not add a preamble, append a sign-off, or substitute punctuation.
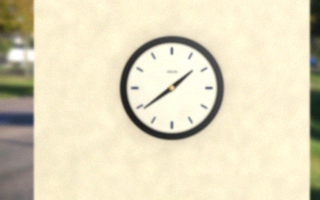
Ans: {"hour": 1, "minute": 39}
